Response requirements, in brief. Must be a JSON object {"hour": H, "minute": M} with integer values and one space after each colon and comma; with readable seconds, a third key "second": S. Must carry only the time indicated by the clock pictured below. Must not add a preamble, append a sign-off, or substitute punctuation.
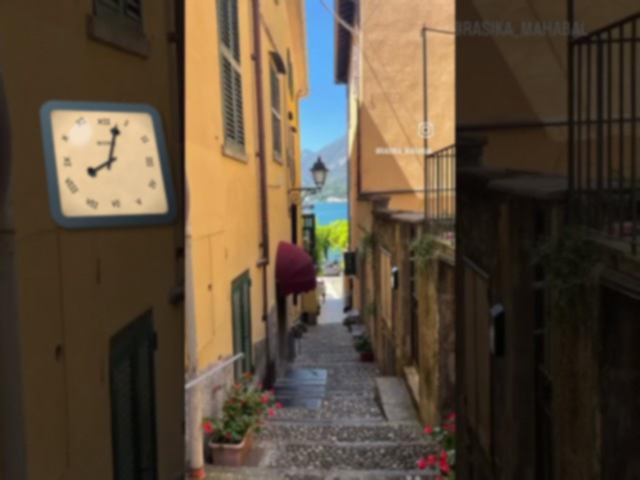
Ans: {"hour": 8, "minute": 3}
